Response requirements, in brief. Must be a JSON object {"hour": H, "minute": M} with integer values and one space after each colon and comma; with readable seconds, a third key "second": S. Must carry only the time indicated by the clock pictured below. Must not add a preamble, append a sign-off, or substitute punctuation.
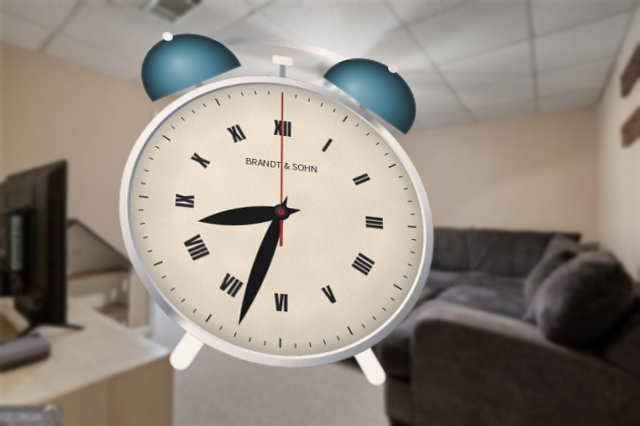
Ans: {"hour": 8, "minute": 33, "second": 0}
